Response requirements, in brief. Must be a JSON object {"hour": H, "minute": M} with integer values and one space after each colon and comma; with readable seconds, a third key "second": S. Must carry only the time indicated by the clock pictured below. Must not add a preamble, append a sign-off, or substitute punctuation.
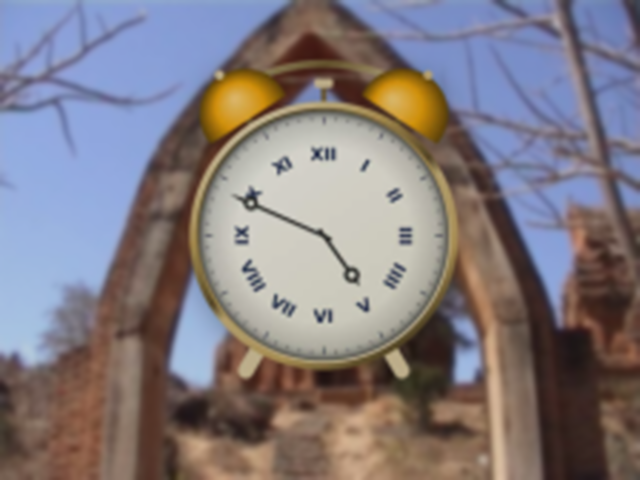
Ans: {"hour": 4, "minute": 49}
